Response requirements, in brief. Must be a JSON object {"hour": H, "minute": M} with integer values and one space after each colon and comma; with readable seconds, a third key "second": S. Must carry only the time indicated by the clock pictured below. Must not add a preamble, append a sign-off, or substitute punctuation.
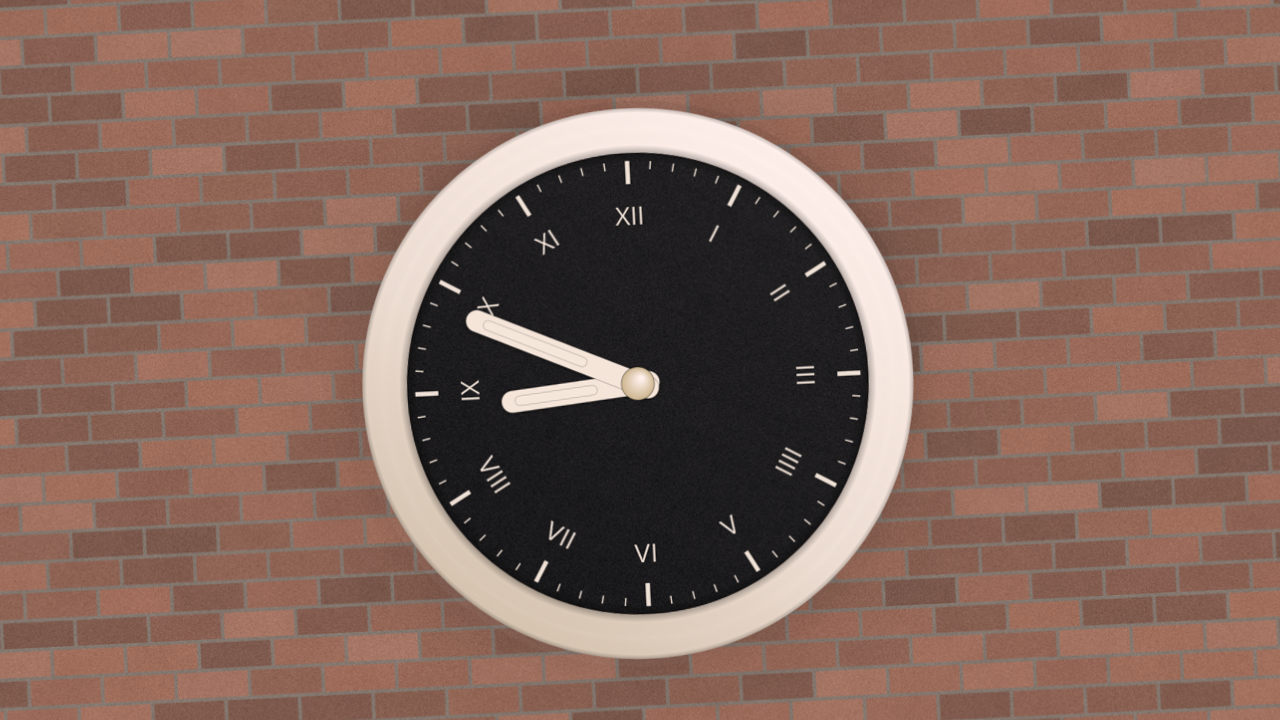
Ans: {"hour": 8, "minute": 49}
